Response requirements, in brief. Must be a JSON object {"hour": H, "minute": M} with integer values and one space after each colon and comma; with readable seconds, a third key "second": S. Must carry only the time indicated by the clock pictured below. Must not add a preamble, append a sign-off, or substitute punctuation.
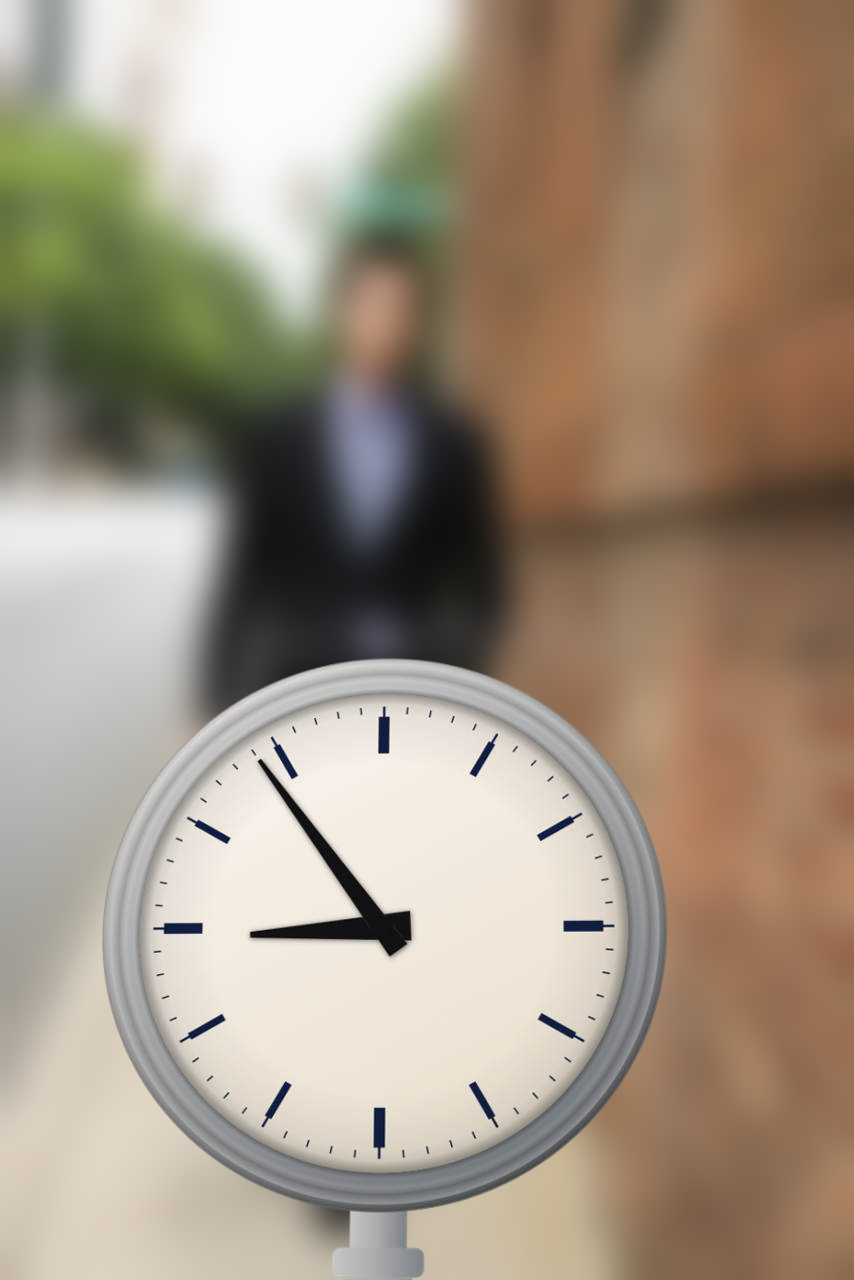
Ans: {"hour": 8, "minute": 54}
